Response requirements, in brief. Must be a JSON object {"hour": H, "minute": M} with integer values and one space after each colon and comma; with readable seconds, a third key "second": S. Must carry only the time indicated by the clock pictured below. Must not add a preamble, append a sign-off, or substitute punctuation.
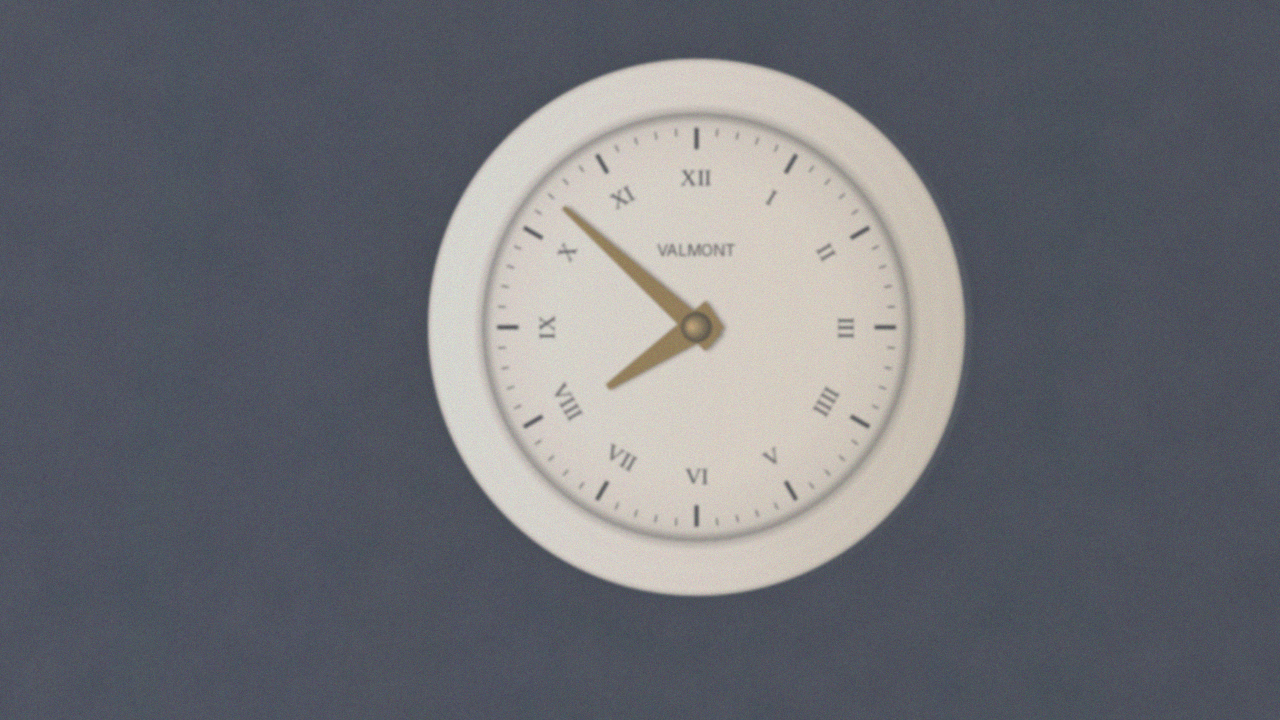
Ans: {"hour": 7, "minute": 52}
